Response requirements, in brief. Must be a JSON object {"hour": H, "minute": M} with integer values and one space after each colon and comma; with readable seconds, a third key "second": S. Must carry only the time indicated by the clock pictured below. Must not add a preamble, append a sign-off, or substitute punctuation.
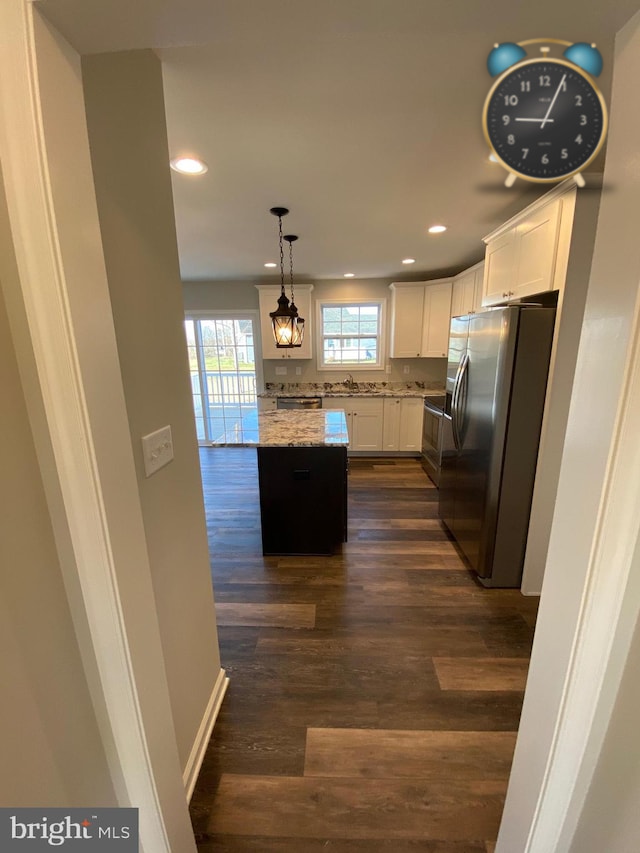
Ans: {"hour": 9, "minute": 4}
